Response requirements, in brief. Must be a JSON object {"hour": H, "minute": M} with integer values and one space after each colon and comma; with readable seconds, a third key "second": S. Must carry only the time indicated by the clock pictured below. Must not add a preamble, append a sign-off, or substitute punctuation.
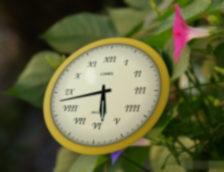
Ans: {"hour": 5, "minute": 43}
